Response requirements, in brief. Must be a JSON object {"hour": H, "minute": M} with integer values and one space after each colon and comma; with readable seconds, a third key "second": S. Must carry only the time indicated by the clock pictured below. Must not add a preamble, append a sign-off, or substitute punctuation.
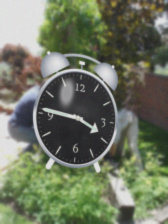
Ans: {"hour": 3, "minute": 46}
